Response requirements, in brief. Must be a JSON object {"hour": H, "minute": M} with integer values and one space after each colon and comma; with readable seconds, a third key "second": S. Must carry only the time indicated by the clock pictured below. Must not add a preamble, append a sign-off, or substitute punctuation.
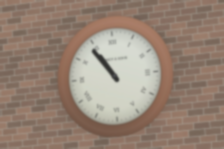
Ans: {"hour": 10, "minute": 54}
